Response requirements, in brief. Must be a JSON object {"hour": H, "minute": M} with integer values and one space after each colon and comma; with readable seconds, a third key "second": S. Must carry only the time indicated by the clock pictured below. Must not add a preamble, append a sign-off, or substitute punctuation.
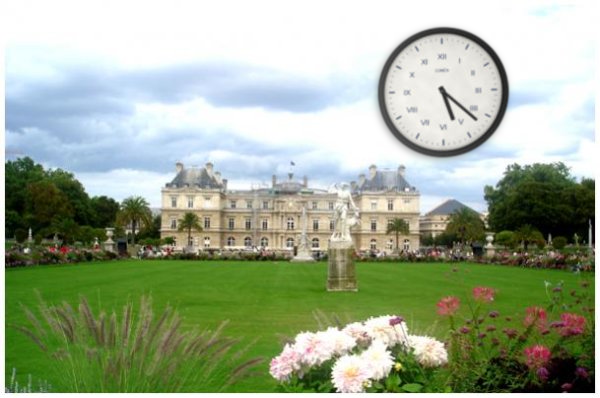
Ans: {"hour": 5, "minute": 22}
